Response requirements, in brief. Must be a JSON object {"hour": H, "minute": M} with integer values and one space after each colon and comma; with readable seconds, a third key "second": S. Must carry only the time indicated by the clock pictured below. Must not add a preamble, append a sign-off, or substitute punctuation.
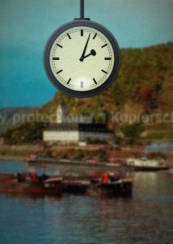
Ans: {"hour": 2, "minute": 3}
